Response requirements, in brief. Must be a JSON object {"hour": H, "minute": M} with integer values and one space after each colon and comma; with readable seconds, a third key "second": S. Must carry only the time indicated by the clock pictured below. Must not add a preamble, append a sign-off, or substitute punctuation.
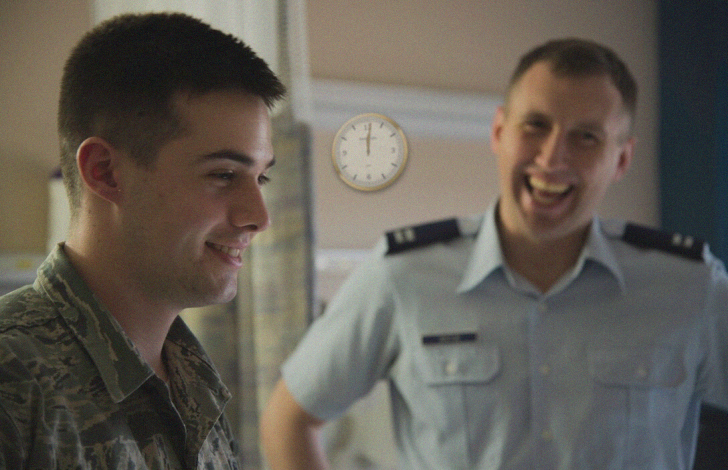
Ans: {"hour": 12, "minute": 1}
